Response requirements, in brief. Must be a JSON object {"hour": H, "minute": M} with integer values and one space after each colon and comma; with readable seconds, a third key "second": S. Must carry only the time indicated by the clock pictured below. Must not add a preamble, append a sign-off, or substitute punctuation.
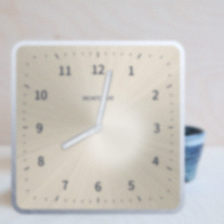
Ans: {"hour": 8, "minute": 2}
